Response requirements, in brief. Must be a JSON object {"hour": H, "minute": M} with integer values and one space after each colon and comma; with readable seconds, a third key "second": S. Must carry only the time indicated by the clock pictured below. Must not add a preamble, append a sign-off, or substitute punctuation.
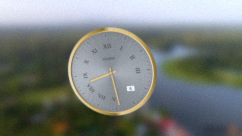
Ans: {"hour": 8, "minute": 29}
